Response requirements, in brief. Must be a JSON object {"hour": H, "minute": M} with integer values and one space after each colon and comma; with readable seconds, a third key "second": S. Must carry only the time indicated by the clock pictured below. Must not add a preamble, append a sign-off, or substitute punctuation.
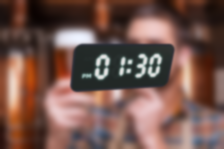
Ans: {"hour": 1, "minute": 30}
